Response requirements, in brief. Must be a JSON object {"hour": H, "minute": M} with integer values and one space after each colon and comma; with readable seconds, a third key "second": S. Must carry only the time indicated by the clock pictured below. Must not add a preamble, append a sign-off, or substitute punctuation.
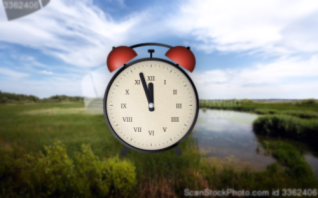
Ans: {"hour": 11, "minute": 57}
